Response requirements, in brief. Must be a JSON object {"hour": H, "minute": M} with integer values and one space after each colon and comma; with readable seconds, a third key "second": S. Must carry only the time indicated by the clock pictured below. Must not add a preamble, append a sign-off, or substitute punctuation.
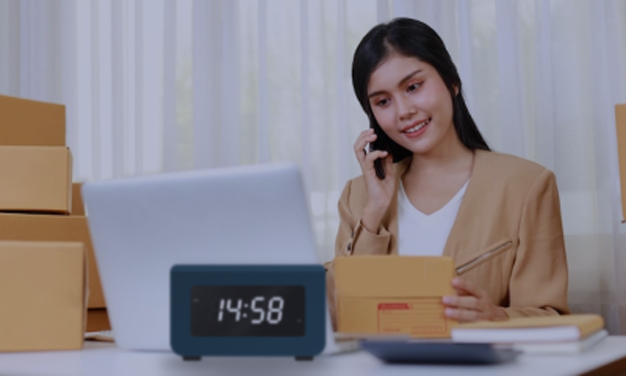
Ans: {"hour": 14, "minute": 58}
